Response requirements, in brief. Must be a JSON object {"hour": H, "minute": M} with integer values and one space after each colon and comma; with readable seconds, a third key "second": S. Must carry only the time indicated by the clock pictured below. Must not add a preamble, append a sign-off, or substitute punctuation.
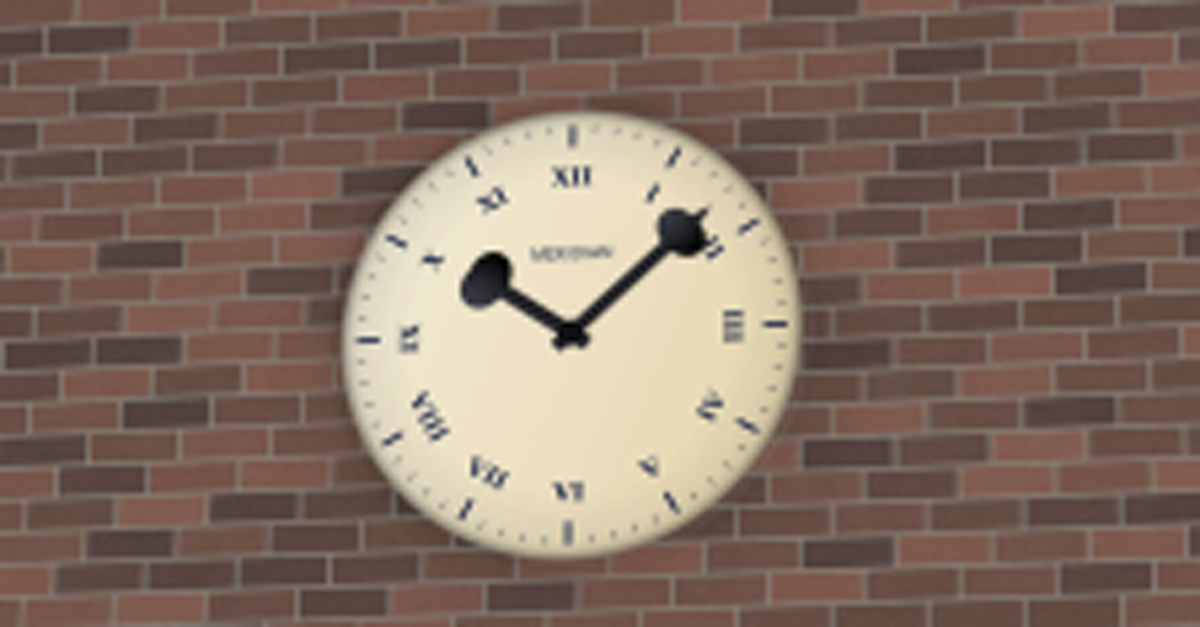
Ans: {"hour": 10, "minute": 8}
